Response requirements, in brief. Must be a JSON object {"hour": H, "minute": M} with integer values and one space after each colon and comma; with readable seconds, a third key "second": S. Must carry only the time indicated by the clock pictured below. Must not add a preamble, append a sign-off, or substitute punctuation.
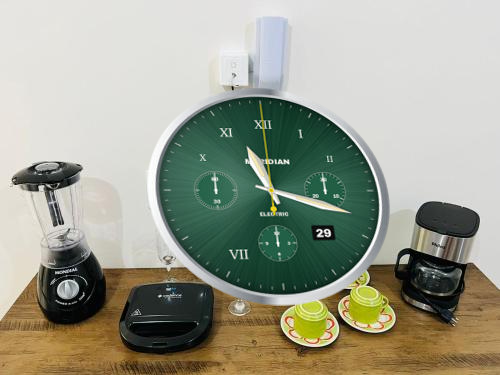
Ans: {"hour": 11, "minute": 18}
